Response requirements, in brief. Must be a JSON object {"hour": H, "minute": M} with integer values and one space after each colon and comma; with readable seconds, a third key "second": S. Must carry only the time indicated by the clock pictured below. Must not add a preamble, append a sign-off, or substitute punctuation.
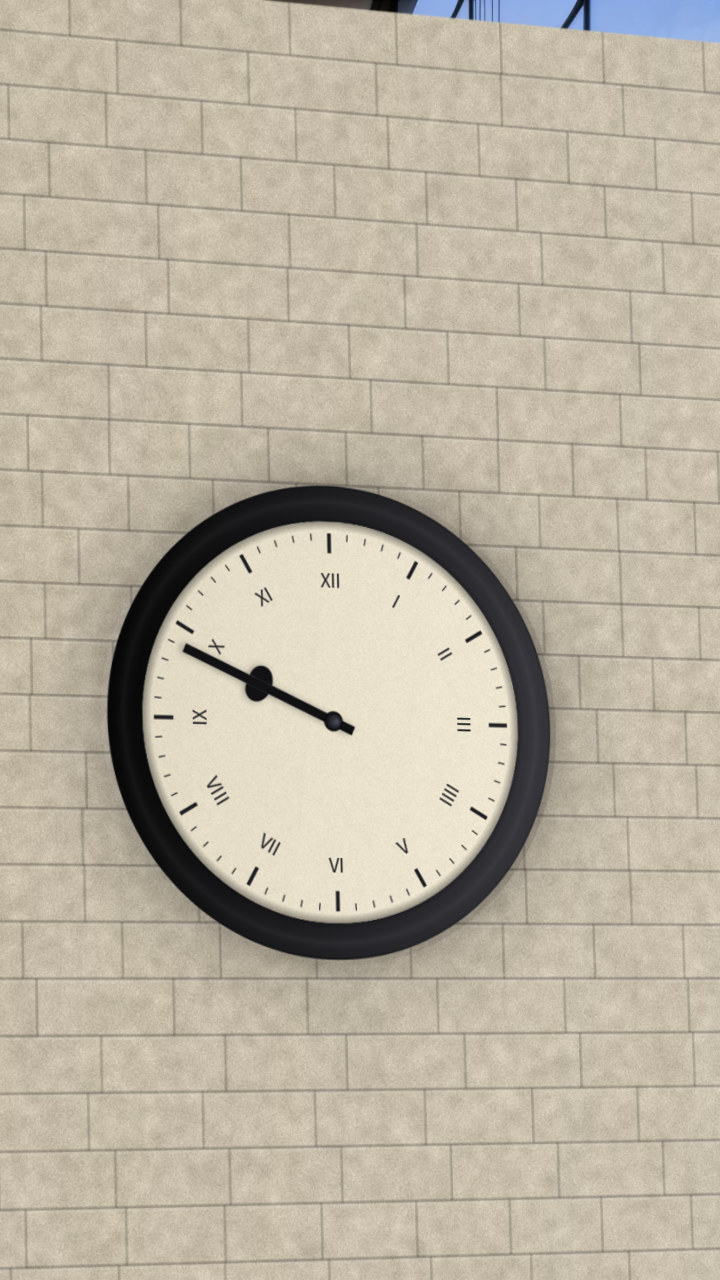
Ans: {"hour": 9, "minute": 49}
